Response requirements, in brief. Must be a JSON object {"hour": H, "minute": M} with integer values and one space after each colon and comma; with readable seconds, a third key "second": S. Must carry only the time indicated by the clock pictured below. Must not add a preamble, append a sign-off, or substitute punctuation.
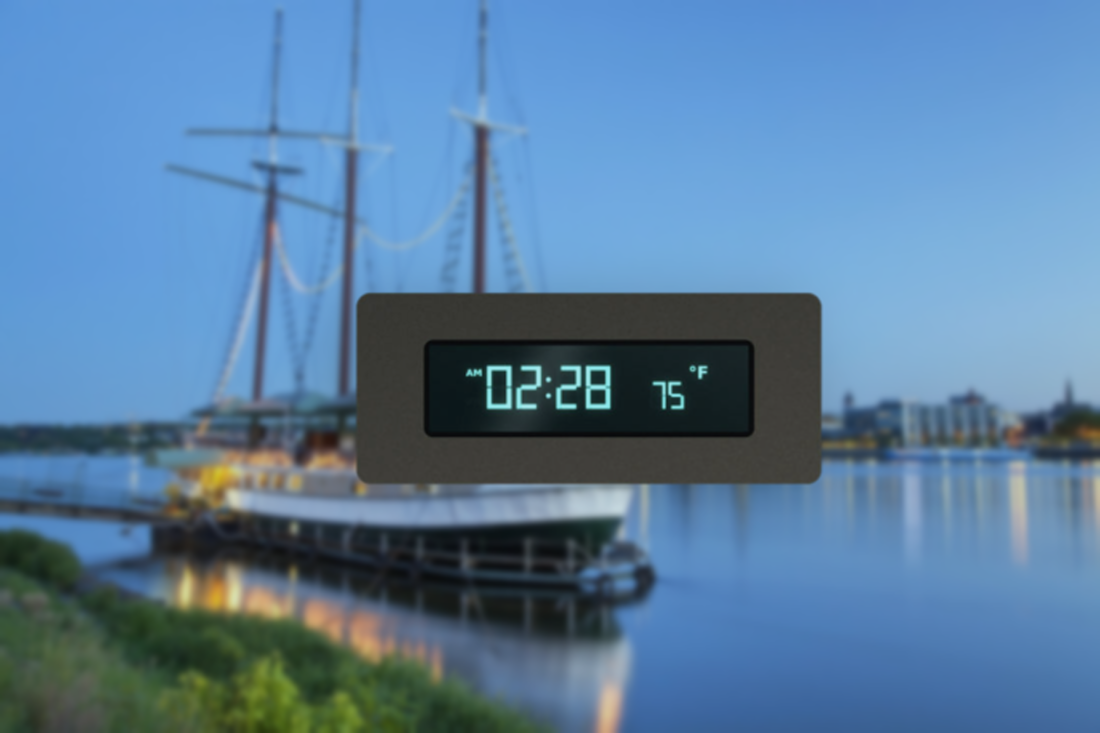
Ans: {"hour": 2, "minute": 28}
